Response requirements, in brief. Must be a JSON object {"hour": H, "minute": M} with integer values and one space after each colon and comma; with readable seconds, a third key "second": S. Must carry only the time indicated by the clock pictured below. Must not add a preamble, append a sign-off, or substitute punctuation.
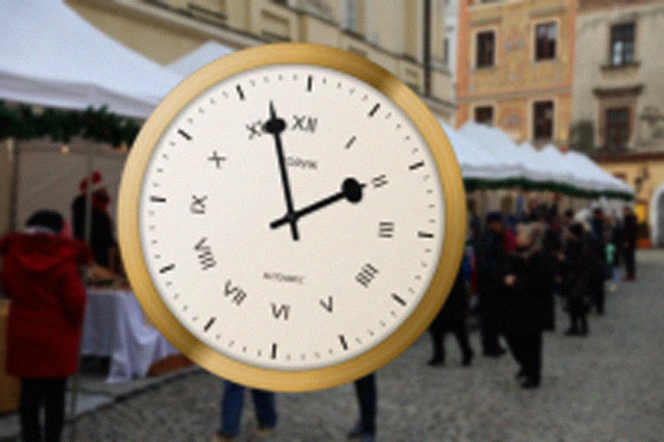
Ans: {"hour": 1, "minute": 57}
